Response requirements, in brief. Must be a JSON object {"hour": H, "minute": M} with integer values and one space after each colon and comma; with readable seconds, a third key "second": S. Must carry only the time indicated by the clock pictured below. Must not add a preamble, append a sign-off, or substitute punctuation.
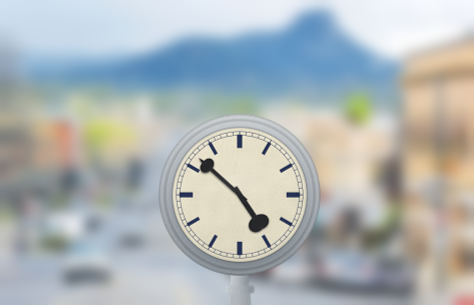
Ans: {"hour": 4, "minute": 52}
